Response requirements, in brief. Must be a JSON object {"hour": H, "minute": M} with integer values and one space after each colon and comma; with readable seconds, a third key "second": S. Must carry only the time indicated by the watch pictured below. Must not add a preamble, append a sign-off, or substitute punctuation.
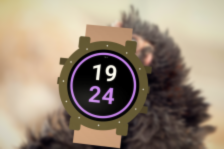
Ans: {"hour": 19, "minute": 24}
